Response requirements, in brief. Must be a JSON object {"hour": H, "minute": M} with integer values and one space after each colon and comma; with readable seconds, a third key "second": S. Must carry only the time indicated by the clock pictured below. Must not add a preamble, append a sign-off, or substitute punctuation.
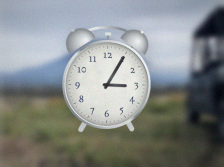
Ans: {"hour": 3, "minute": 5}
